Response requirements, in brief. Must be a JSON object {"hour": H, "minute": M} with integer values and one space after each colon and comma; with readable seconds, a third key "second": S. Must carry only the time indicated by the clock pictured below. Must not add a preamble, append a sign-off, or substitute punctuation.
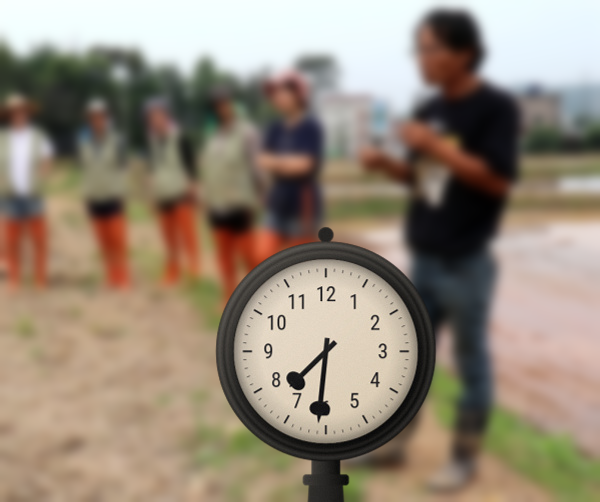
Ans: {"hour": 7, "minute": 31}
